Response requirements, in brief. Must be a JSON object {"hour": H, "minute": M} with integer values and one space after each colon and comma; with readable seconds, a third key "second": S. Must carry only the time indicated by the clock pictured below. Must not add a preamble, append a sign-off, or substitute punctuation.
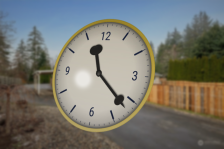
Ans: {"hour": 11, "minute": 22}
